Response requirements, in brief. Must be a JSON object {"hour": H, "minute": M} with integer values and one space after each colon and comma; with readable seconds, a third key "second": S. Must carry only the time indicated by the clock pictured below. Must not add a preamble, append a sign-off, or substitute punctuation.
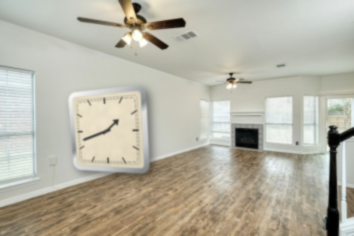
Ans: {"hour": 1, "minute": 42}
